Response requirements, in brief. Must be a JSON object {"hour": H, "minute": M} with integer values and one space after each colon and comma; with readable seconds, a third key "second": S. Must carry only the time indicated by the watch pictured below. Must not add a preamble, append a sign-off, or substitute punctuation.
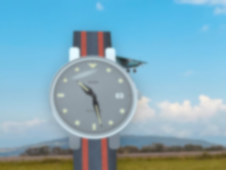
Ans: {"hour": 10, "minute": 28}
